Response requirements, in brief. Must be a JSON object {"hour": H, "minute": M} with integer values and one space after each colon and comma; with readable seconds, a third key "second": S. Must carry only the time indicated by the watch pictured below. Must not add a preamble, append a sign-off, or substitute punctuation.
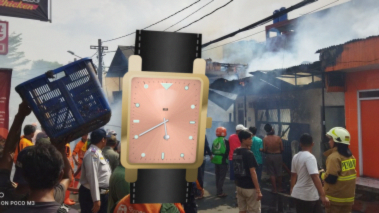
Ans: {"hour": 5, "minute": 40}
